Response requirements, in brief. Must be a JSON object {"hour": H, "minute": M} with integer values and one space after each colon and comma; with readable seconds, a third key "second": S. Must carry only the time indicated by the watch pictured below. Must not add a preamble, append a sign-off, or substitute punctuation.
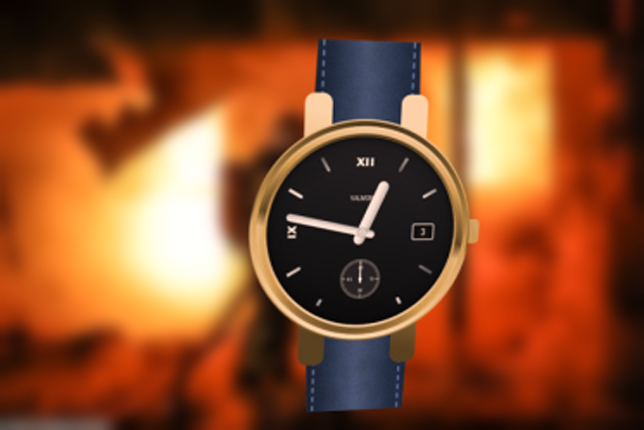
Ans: {"hour": 12, "minute": 47}
